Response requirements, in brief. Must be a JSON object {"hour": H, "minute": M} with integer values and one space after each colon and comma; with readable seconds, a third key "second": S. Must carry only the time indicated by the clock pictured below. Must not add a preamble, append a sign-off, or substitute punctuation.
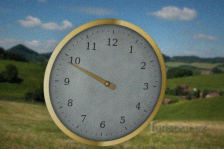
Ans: {"hour": 9, "minute": 49}
